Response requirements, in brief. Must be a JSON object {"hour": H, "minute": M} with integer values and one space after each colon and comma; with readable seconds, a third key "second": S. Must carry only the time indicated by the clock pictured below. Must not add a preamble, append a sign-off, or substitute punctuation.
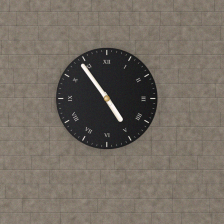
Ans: {"hour": 4, "minute": 54}
